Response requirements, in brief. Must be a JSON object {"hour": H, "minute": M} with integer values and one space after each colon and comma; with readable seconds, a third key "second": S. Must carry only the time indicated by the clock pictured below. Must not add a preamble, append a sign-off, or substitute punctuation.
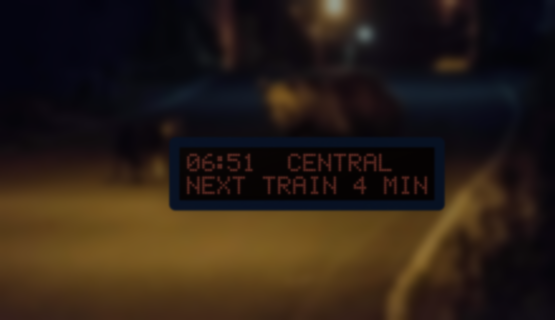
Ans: {"hour": 6, "minute": 51}
